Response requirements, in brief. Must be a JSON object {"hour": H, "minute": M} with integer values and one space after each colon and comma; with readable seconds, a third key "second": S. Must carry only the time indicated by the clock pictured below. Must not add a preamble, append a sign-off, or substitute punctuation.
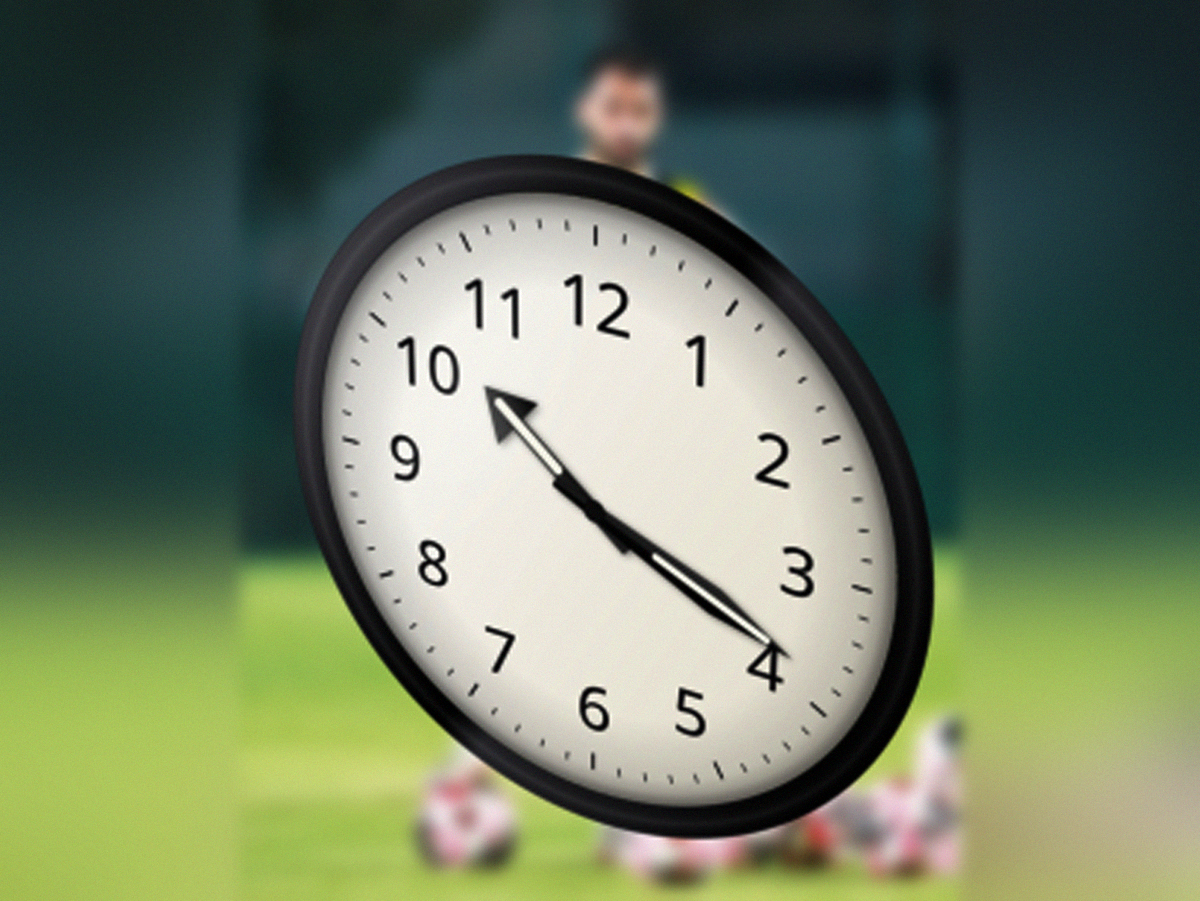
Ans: {"hour": 10, "minute": 19}
